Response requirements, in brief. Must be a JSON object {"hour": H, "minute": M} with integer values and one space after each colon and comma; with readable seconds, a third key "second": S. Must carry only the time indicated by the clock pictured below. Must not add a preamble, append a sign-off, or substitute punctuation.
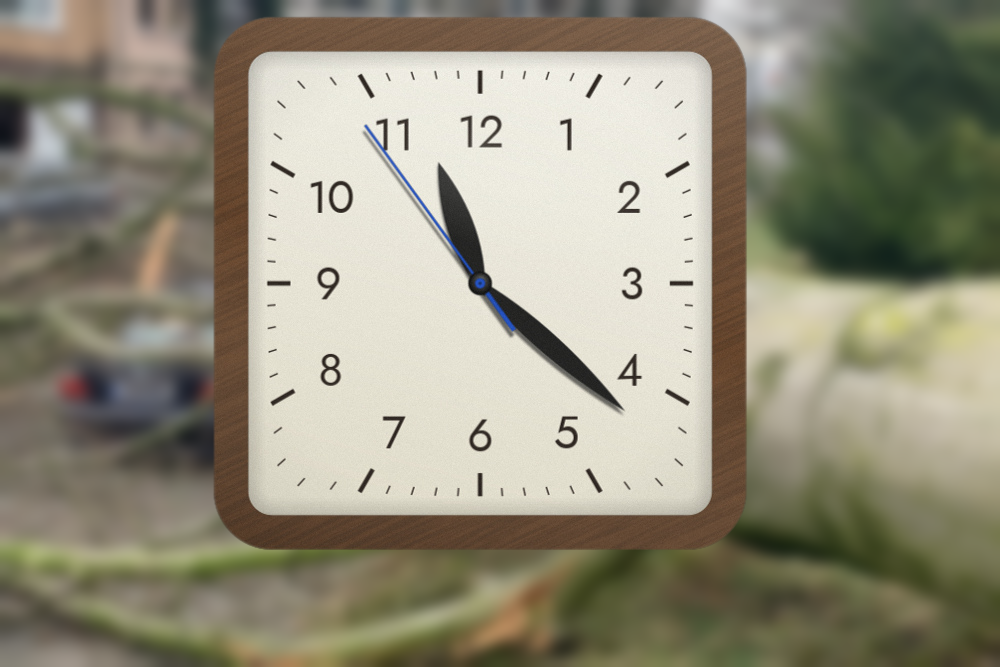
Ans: {"hour": 11, "minute": 21, "second": 54}
